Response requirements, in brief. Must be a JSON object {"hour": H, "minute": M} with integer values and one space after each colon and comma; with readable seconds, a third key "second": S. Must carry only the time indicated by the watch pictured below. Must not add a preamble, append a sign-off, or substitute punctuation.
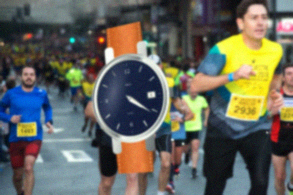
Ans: {"hour": 4, "minute": 21}
